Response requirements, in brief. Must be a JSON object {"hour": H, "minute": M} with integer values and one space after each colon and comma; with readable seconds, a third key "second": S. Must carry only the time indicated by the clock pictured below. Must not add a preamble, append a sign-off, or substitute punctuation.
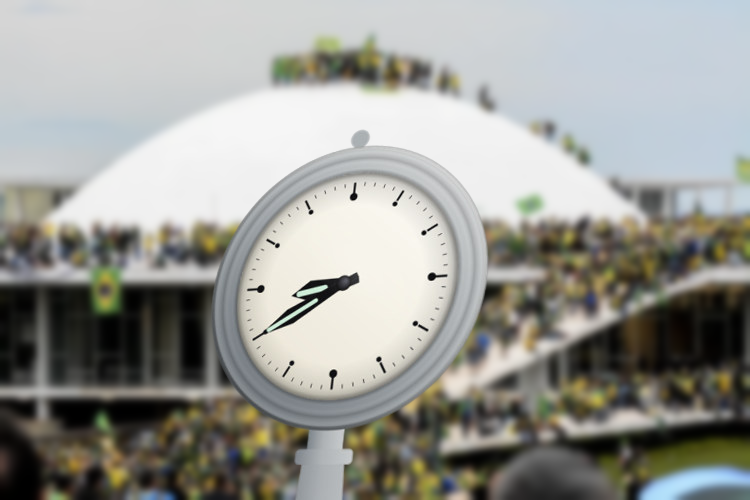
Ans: {"hour": 8, "minute": 40}
